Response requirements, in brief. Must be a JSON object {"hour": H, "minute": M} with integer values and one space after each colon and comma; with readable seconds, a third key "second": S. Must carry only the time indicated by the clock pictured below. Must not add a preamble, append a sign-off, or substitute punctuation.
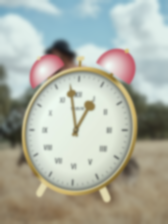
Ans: {"hour": 12, "minute": 58}
